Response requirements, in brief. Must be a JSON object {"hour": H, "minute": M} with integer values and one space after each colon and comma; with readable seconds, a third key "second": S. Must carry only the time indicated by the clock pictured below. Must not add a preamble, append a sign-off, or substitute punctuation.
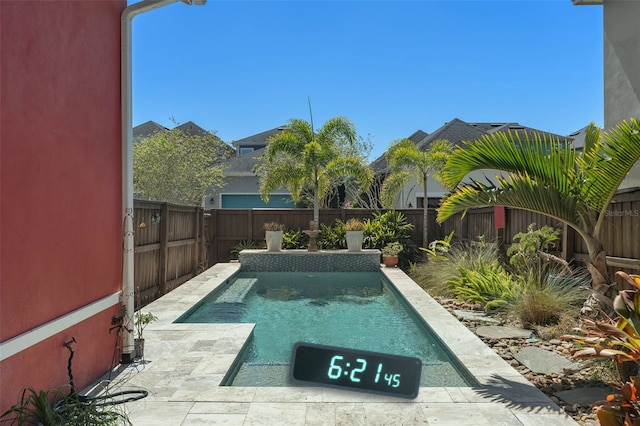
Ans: {"hour": 6, "minute": 21, "second": 45}
